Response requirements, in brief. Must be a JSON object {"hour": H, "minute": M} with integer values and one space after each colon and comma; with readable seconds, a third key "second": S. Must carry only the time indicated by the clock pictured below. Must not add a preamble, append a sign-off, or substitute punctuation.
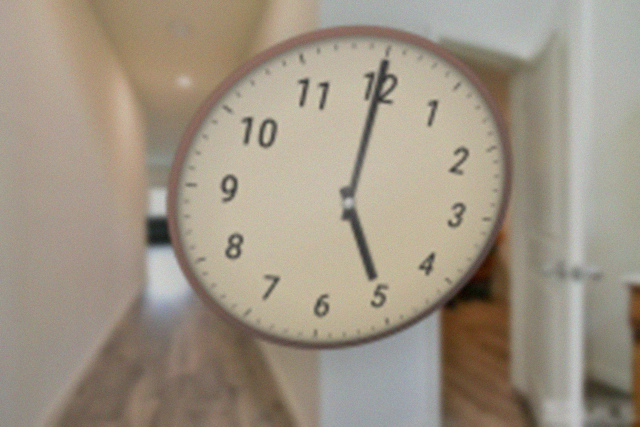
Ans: {"hour": 5, "minute": 0}
